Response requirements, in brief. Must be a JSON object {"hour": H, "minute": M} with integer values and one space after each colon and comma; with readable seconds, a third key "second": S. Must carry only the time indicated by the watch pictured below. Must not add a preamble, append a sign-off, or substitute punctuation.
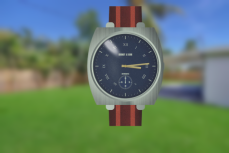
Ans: {"hour": 3, "minute": 14}
